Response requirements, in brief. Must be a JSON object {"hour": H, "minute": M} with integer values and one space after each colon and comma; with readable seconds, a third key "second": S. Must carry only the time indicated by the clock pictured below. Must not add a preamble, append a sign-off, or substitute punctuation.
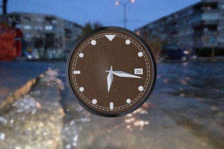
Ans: {"hour": 6, "minute": 17}
